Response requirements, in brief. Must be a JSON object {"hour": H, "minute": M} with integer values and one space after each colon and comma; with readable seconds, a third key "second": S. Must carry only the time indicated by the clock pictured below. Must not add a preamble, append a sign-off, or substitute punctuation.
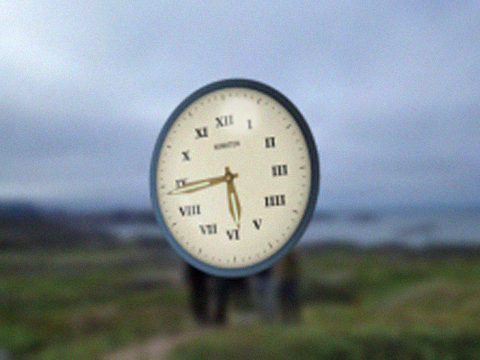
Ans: {"hour": 5, "minute": 44}
